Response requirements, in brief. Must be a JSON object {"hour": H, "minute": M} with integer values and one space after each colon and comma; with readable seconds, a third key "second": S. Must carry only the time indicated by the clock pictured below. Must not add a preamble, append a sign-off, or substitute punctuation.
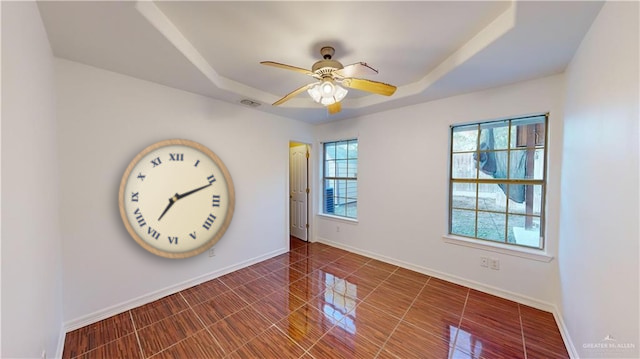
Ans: {"hour": 7, "minute": 11}
